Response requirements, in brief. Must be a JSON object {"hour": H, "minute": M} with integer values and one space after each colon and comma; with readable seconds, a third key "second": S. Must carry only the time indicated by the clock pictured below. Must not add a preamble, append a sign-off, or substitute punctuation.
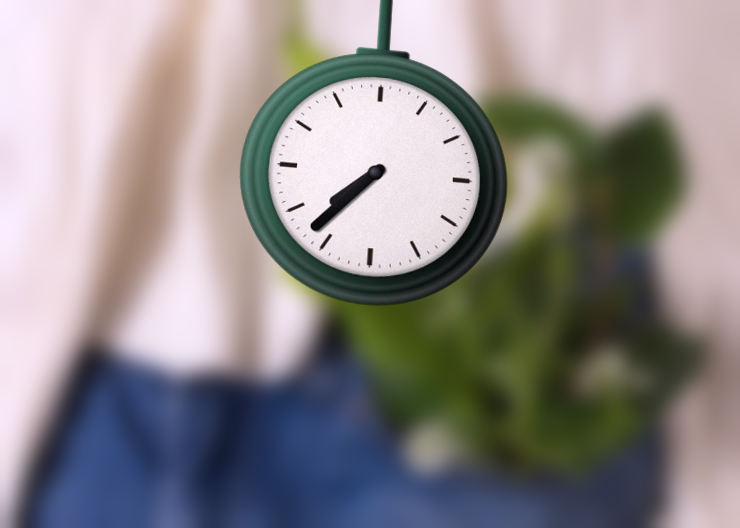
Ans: {"hour": 7, "minute": 37}
